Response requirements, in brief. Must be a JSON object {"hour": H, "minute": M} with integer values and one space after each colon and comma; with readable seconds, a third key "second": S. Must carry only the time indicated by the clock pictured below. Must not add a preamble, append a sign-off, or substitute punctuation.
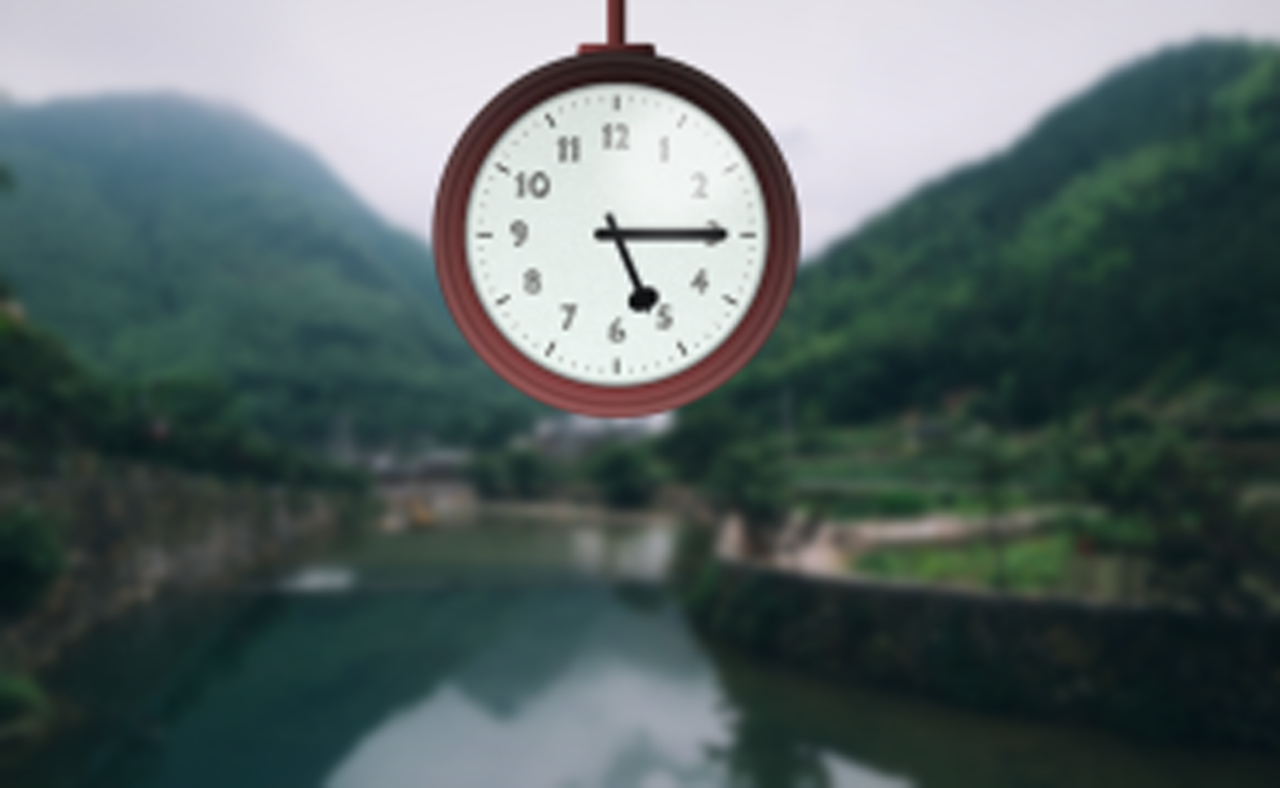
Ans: {"hour": 5, "minute": 15}
